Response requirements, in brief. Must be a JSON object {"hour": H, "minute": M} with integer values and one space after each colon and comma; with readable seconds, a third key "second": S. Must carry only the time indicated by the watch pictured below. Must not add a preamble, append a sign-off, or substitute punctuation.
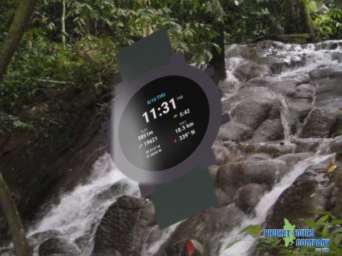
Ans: {"hour": 11, "minute": 31}
